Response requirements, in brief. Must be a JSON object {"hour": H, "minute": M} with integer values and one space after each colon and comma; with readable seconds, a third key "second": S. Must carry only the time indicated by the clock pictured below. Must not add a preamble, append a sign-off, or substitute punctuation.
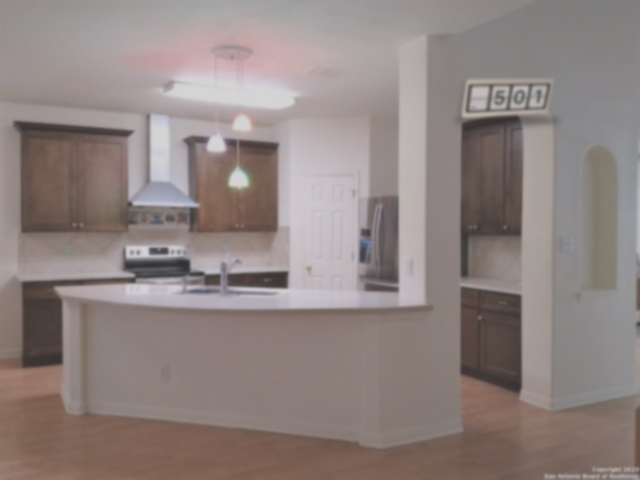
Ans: {"hour": 5, "minute": 1}
